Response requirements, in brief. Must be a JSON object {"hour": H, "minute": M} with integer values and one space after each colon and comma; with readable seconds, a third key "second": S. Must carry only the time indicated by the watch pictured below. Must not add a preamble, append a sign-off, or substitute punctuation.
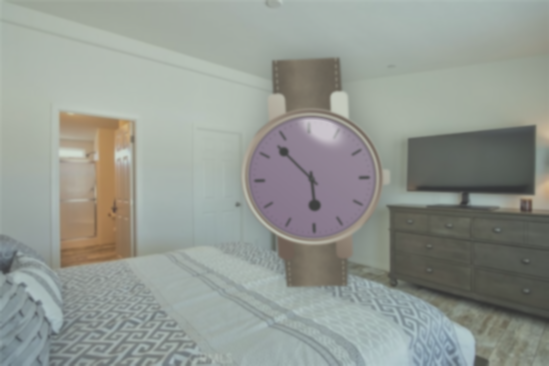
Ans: {"hour": 5, "minute": 53}
